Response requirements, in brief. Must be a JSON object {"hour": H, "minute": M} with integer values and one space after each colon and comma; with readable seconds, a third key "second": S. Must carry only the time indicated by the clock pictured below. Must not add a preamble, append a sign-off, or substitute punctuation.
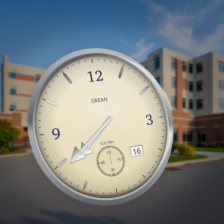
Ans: {"hour": 7, "minute": 39}
